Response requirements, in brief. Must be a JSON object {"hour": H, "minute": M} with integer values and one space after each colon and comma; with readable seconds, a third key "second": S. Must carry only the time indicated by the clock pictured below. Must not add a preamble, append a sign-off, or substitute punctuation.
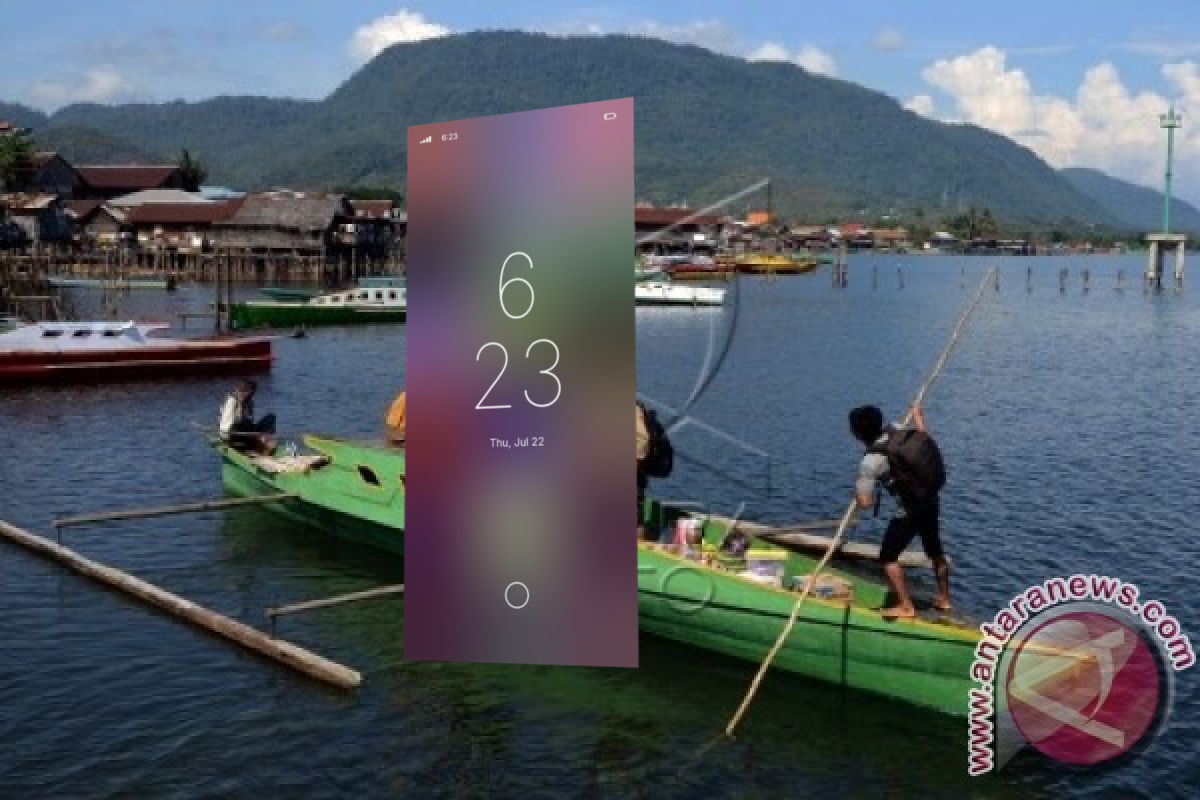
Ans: {"hour": 6, "minute": 23}
